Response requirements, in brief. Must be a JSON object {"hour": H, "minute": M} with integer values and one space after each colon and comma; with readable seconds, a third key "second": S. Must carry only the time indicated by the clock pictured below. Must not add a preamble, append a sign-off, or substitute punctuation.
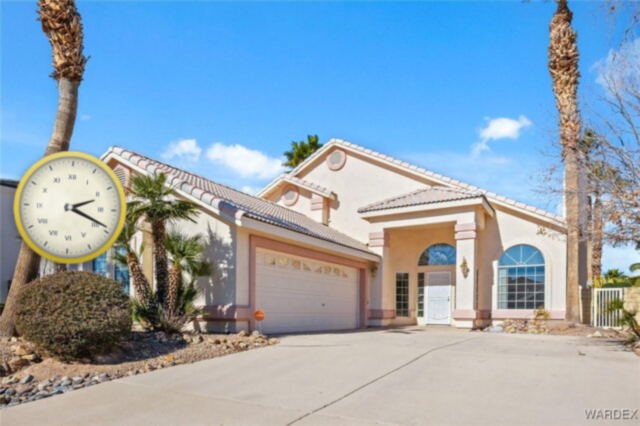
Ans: {"hour": 2, "minute": 19}
